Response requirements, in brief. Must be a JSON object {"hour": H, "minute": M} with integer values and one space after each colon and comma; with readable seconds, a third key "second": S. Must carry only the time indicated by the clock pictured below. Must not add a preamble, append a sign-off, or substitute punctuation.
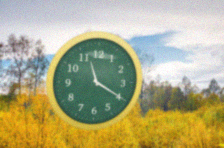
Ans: {"hour": 11, "minute": 20}
